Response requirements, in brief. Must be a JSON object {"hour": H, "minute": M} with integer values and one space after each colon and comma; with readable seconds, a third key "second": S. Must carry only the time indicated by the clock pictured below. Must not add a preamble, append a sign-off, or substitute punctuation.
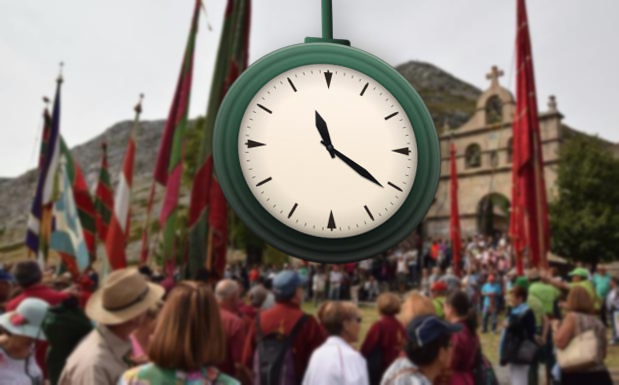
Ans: {"hour": 11, "minute": 21}
